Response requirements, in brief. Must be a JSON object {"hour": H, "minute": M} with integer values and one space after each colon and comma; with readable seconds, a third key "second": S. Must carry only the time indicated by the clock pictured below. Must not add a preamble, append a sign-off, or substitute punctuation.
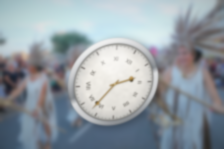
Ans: {"hour": 1, "minute": 32}
